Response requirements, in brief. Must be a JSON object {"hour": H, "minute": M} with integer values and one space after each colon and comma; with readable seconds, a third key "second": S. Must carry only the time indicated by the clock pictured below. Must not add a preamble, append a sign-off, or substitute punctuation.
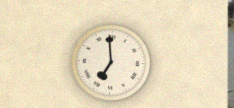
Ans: {"hour": 6, "minute": 59}
